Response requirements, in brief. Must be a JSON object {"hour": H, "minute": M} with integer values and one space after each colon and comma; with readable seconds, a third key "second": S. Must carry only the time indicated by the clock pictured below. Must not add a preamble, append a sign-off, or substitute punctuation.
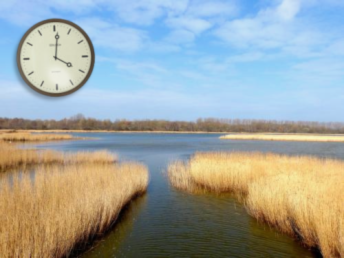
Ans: {"hour": 4, "minute": 1}
